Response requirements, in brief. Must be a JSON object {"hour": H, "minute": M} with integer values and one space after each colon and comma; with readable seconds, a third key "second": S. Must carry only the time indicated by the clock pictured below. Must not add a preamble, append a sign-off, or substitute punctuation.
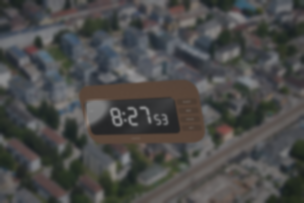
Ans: {"hour": 8, "minute": 27}
